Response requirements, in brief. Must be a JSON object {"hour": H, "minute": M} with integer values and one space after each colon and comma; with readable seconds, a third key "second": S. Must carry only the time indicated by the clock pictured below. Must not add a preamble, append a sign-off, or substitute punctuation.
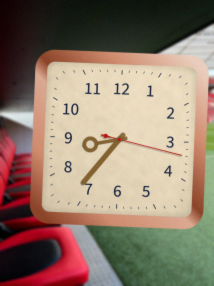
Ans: {"hour": 8, "minute": 36, "second": 17}
